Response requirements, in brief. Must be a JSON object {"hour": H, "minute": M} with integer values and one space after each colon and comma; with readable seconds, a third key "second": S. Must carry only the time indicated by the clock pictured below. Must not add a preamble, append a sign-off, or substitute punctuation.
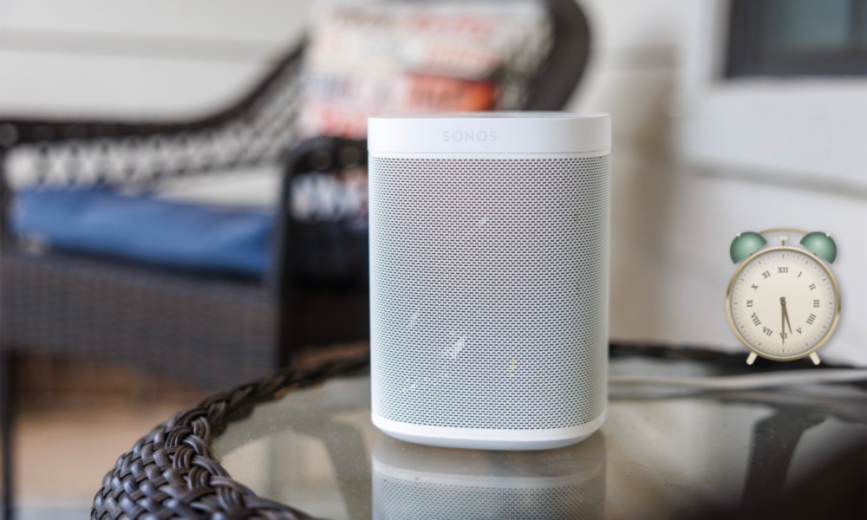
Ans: {"hour": 5, "minute": 30}
